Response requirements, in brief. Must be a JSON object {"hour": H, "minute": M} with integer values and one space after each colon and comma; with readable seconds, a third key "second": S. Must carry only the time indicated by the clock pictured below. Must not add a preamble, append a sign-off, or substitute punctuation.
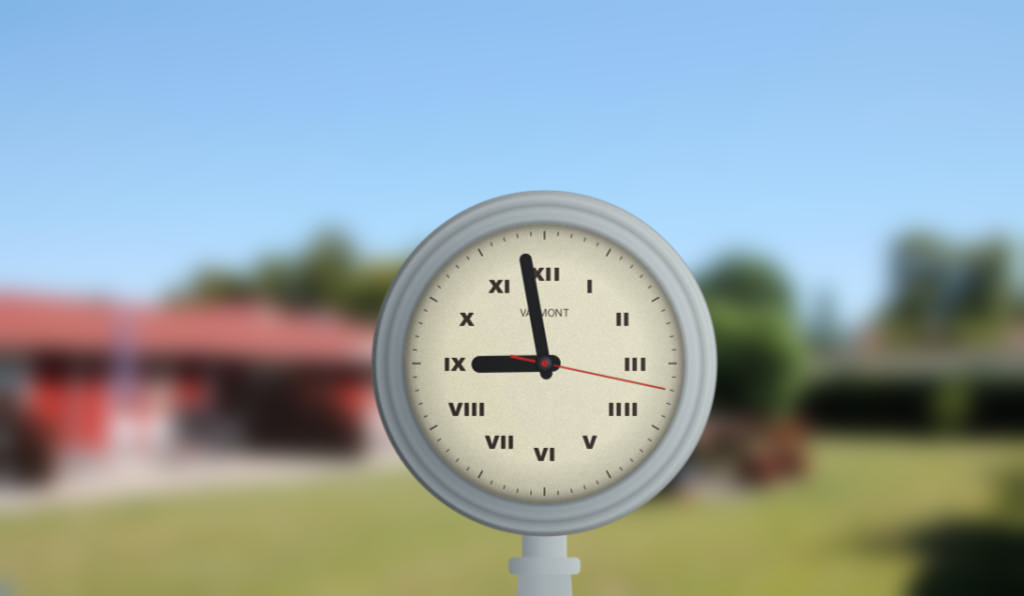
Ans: {"hour": 8, "minute": 58, "second": 17}
